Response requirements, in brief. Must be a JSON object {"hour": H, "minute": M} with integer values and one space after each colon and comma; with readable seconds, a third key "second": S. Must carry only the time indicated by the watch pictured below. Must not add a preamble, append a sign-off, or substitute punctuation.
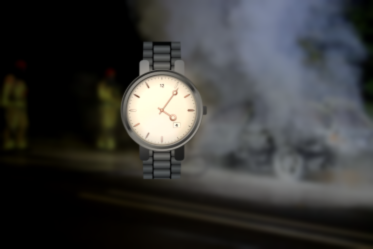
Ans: {"hour": 4, "minute": 6}
